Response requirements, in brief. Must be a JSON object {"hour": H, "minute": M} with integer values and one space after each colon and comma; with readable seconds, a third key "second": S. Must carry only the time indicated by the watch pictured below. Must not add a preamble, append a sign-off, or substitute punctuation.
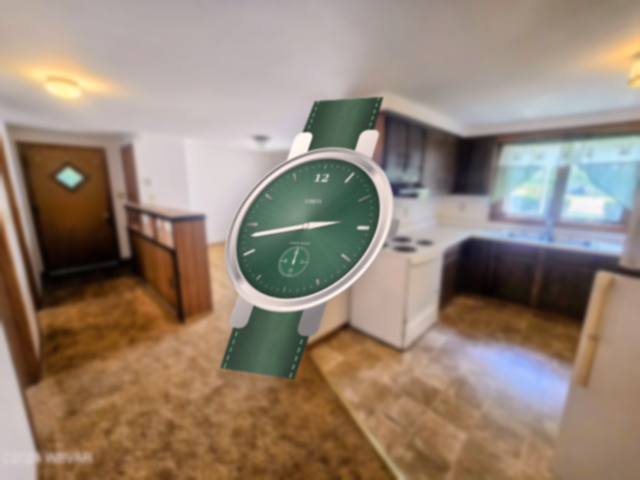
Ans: {"hour": 2, "minute": 43}
